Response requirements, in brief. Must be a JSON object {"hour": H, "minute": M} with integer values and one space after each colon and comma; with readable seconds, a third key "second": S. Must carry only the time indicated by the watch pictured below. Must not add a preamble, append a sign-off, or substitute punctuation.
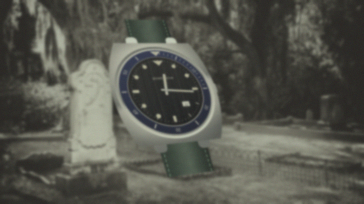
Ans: {"hour": 12, "minute": 16}
